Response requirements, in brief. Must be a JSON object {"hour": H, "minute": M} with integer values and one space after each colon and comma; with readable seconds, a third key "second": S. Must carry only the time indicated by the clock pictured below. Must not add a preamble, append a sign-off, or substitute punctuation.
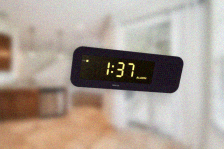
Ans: {"hour": 1, "minute": 37}
